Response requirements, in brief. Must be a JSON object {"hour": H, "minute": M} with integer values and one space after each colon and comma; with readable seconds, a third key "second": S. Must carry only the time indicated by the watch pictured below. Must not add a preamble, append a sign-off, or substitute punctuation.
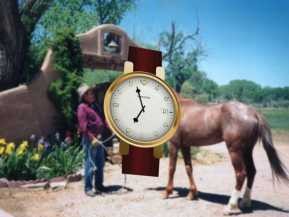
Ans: {"hour": 6, "minute": 57}
